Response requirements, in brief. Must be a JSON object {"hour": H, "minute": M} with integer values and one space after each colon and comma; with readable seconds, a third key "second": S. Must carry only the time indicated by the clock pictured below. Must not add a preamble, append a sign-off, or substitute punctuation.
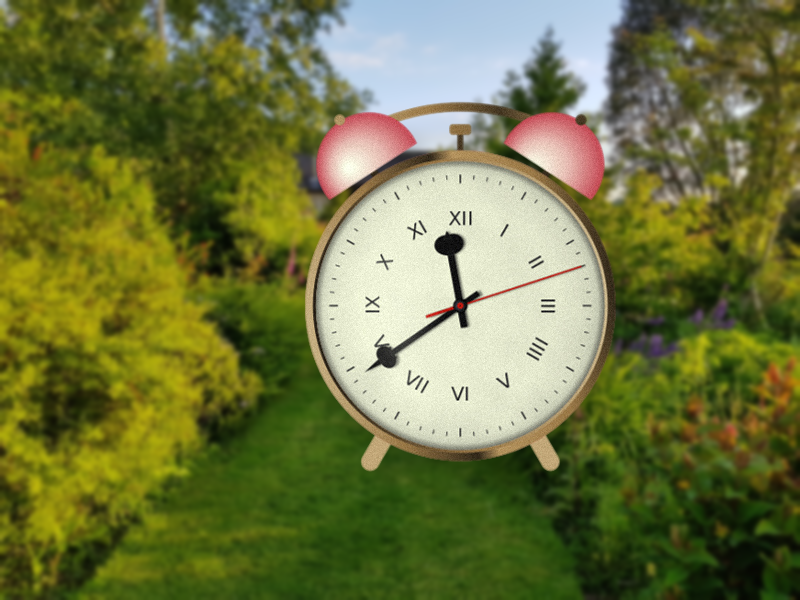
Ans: {"hour": 11, "minute": 39, "second": 12}
